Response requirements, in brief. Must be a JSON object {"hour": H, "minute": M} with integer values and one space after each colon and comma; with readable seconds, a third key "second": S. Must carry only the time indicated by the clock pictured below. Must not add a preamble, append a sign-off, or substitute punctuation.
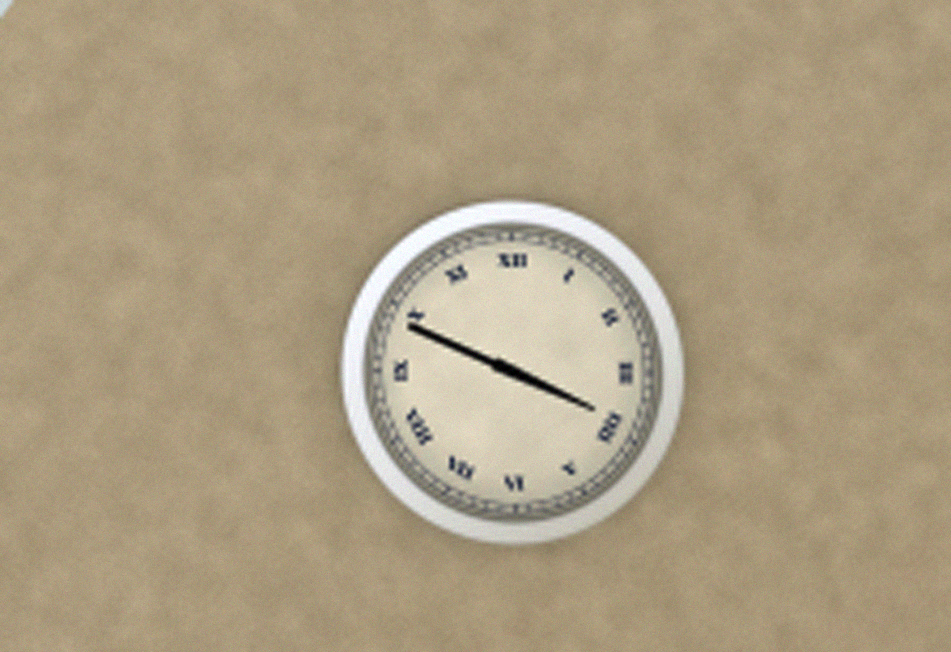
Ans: {"hour": 3, "minute": 49}
